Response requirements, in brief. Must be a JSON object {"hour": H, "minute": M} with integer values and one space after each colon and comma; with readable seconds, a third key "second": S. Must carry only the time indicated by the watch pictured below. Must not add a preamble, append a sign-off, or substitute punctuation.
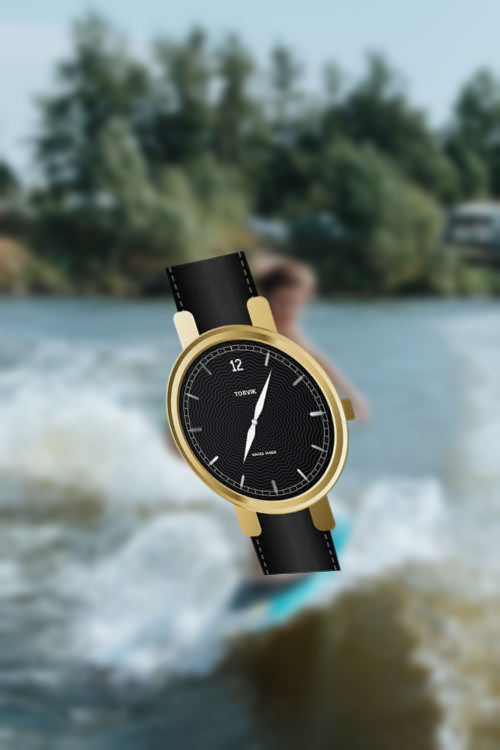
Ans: {"hour": 7, "minute": 6}
